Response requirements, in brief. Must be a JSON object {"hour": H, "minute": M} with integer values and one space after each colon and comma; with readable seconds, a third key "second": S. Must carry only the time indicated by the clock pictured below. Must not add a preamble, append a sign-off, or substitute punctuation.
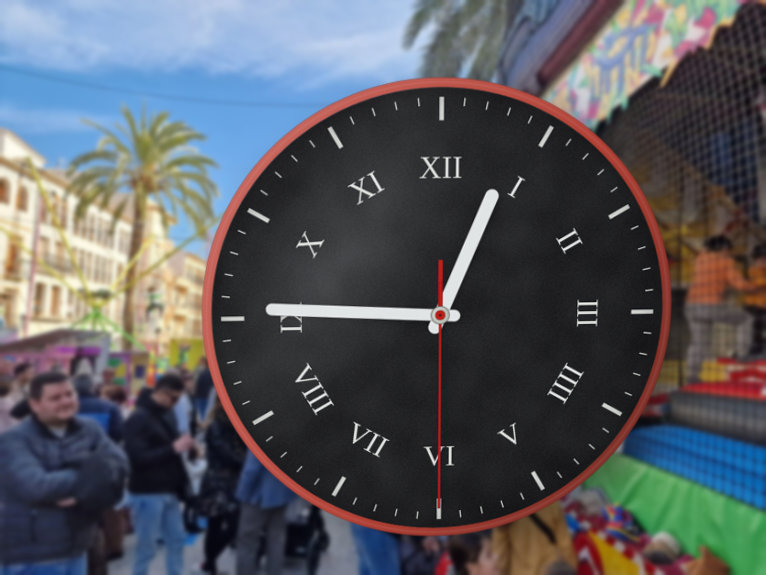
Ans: {"hour": 12, "minute": 45, "second": 30}
